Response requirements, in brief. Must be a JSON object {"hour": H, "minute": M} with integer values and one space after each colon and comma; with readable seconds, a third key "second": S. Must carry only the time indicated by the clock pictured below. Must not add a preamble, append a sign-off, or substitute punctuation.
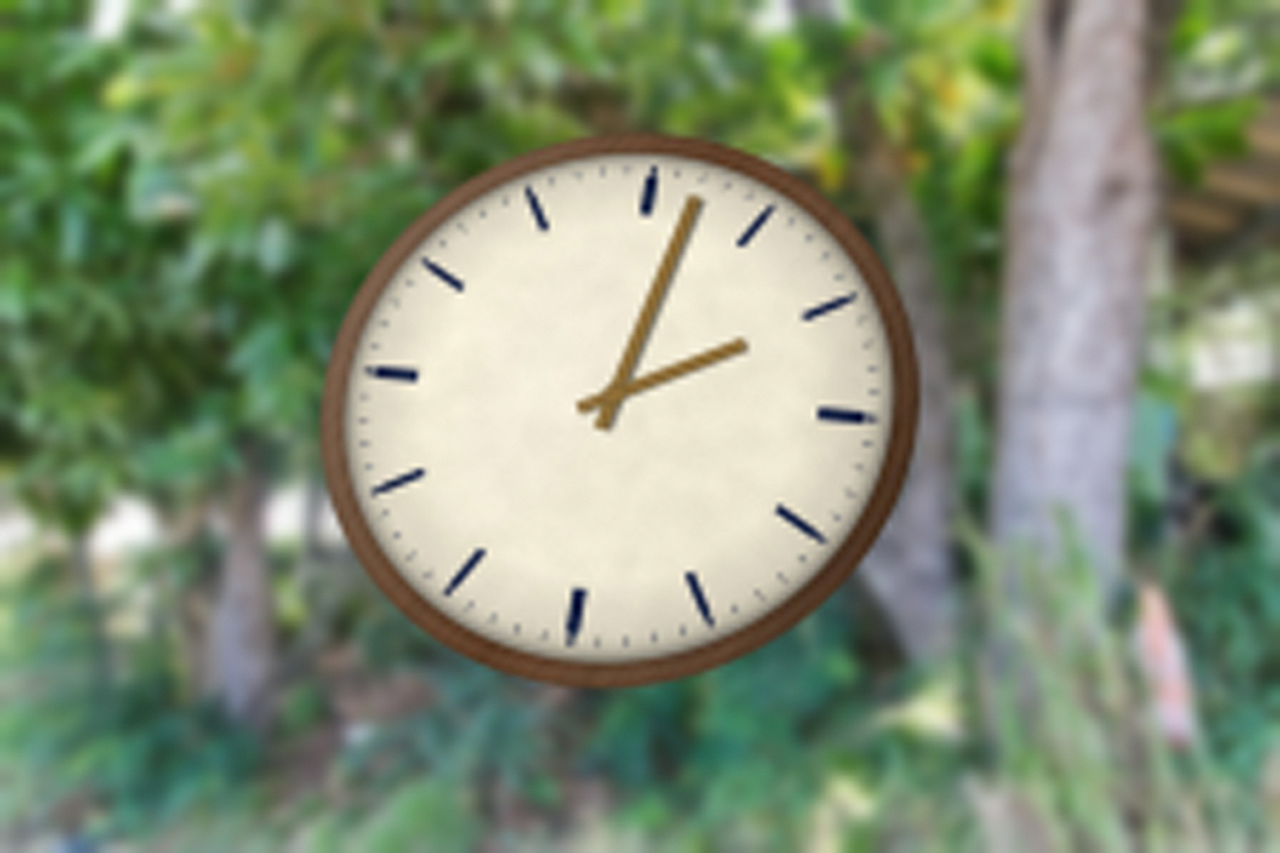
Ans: {"hour": 2, "minute": 2}
